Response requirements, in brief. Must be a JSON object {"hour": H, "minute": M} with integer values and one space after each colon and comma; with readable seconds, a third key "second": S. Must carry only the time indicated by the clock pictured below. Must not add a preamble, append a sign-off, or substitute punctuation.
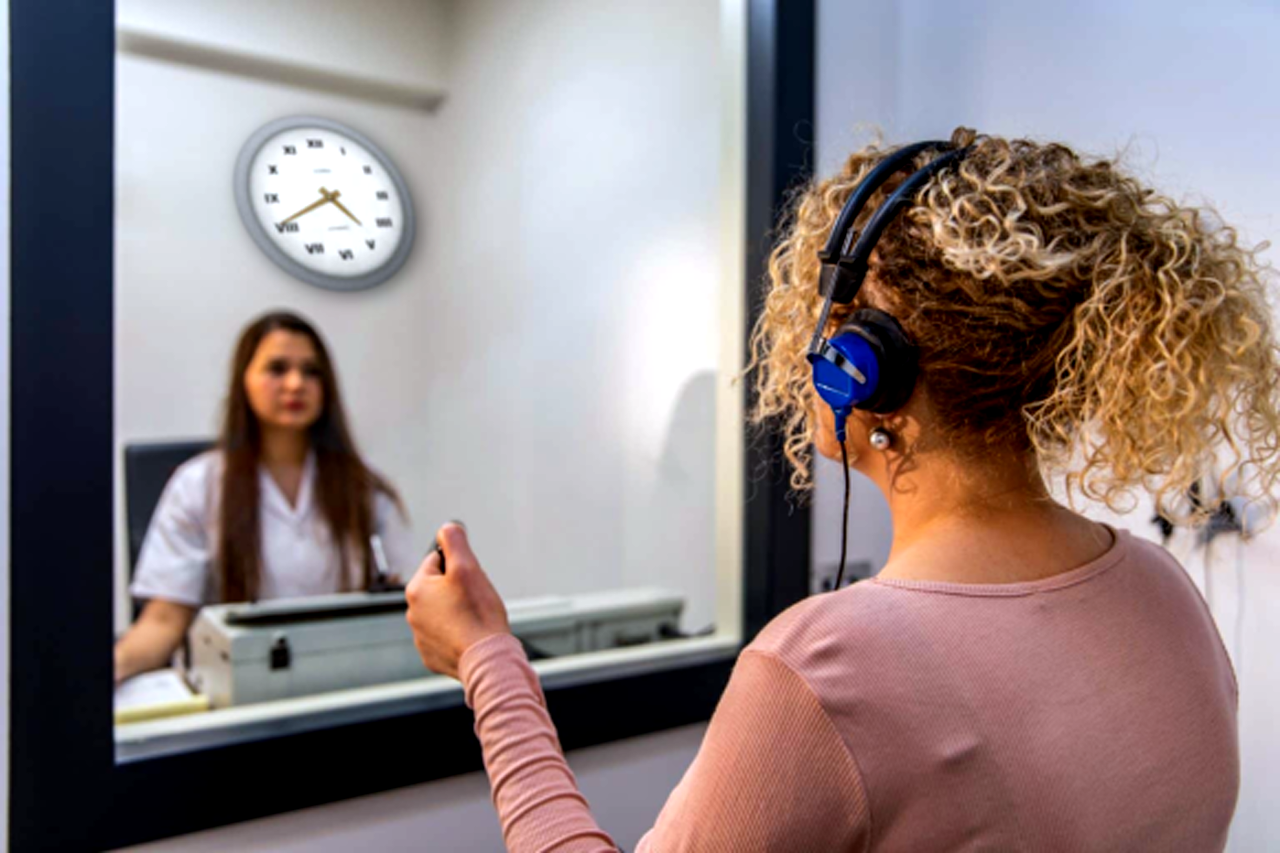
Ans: {"hour": 4, "minute": 41}
